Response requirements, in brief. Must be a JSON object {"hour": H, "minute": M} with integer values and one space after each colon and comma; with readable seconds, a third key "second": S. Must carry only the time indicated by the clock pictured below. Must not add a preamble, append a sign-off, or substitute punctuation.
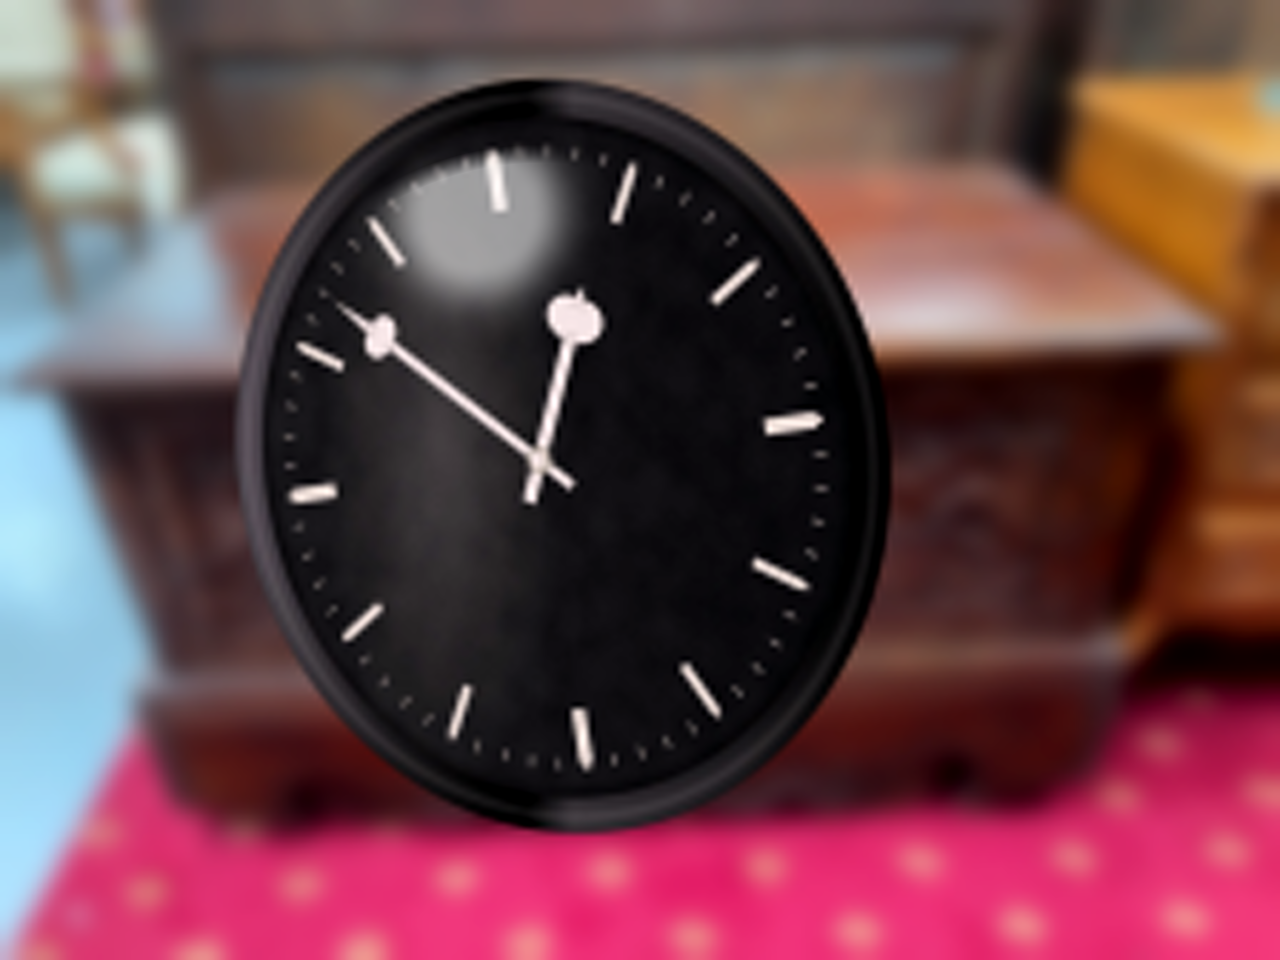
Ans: {"hour": 12, "minute": 52}
